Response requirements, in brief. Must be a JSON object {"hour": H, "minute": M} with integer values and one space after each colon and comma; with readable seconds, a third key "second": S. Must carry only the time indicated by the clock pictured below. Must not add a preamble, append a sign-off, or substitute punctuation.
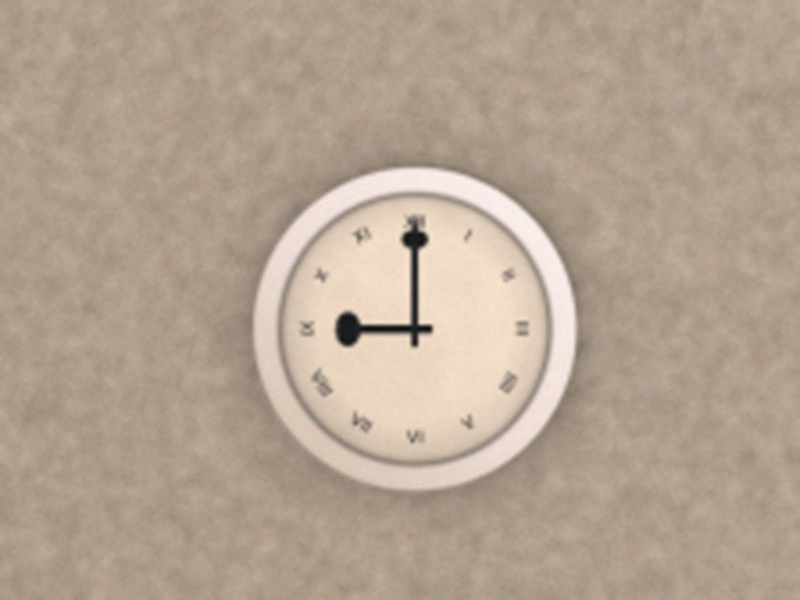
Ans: {"hour": 9, "minute": 0}
